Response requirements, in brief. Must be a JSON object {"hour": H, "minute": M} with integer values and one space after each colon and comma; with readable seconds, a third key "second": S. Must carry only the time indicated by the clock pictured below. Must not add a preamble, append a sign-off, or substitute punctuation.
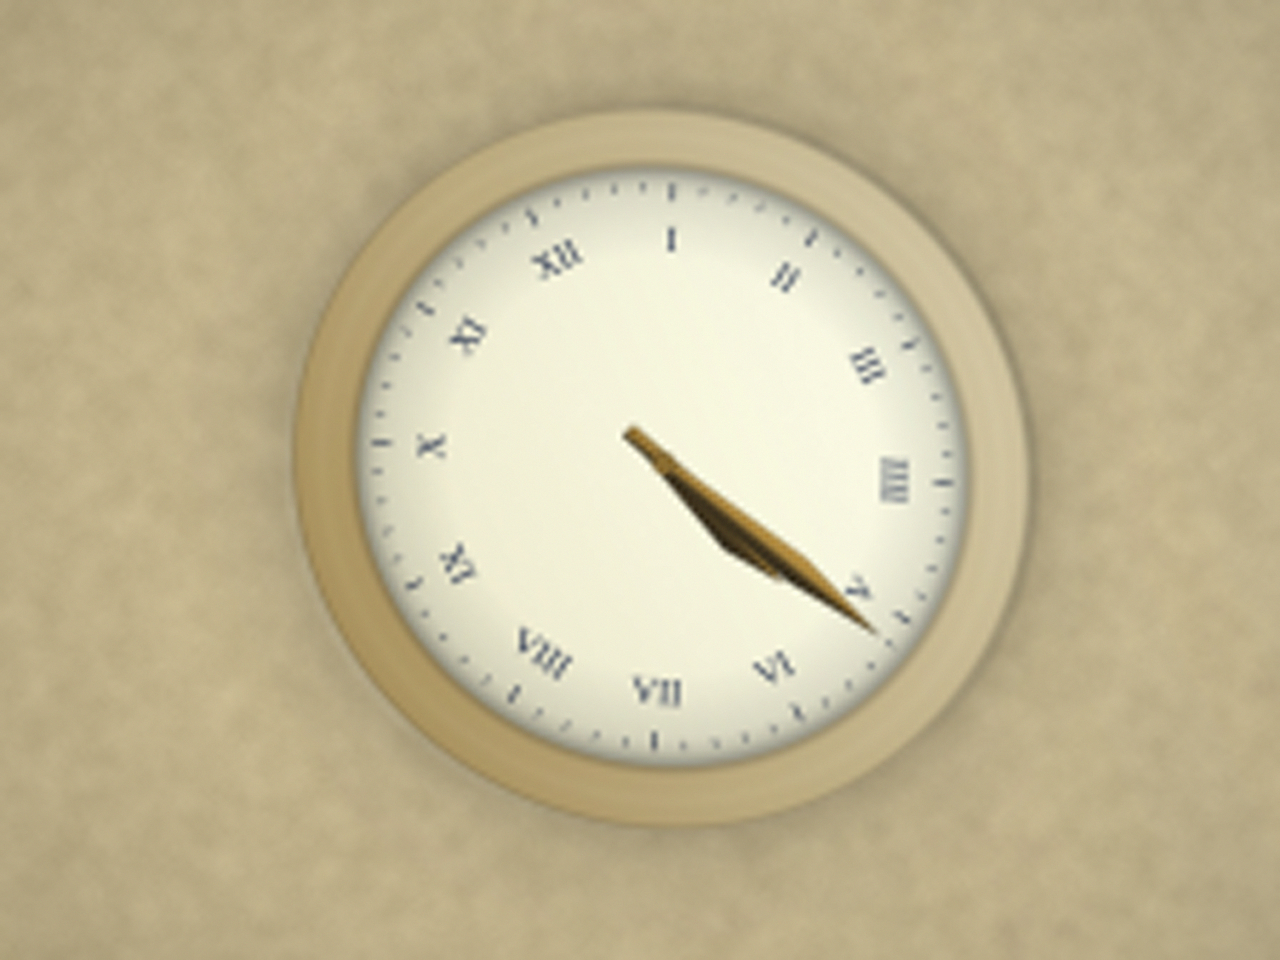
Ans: {"hour": 5, "minute": 26}
